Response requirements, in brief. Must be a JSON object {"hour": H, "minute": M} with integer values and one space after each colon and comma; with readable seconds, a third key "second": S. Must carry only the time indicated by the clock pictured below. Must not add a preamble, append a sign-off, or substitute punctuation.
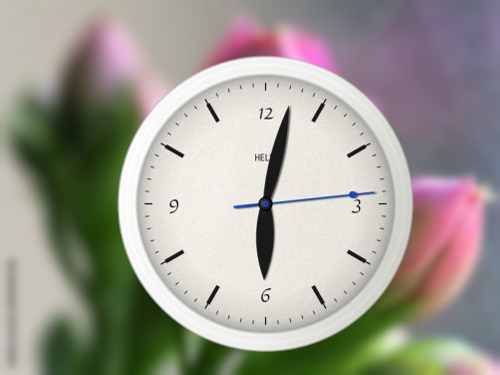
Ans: {"hour": 6, "minute": 2, "second": 14}
